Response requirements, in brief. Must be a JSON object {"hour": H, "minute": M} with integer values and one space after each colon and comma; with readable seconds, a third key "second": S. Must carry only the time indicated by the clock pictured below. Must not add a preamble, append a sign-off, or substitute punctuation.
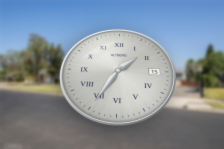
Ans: {"hour": 1, "minute": 35}
